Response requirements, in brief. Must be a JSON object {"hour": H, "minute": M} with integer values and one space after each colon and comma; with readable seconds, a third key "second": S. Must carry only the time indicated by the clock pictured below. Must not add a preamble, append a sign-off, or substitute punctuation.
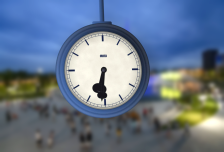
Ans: {"hour": 6, "minute": 31}
